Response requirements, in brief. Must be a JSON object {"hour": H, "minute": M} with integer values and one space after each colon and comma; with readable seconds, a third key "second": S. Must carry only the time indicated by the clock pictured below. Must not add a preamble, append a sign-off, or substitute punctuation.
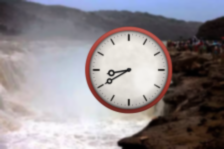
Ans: {"hour": 8, "minute": 40}
